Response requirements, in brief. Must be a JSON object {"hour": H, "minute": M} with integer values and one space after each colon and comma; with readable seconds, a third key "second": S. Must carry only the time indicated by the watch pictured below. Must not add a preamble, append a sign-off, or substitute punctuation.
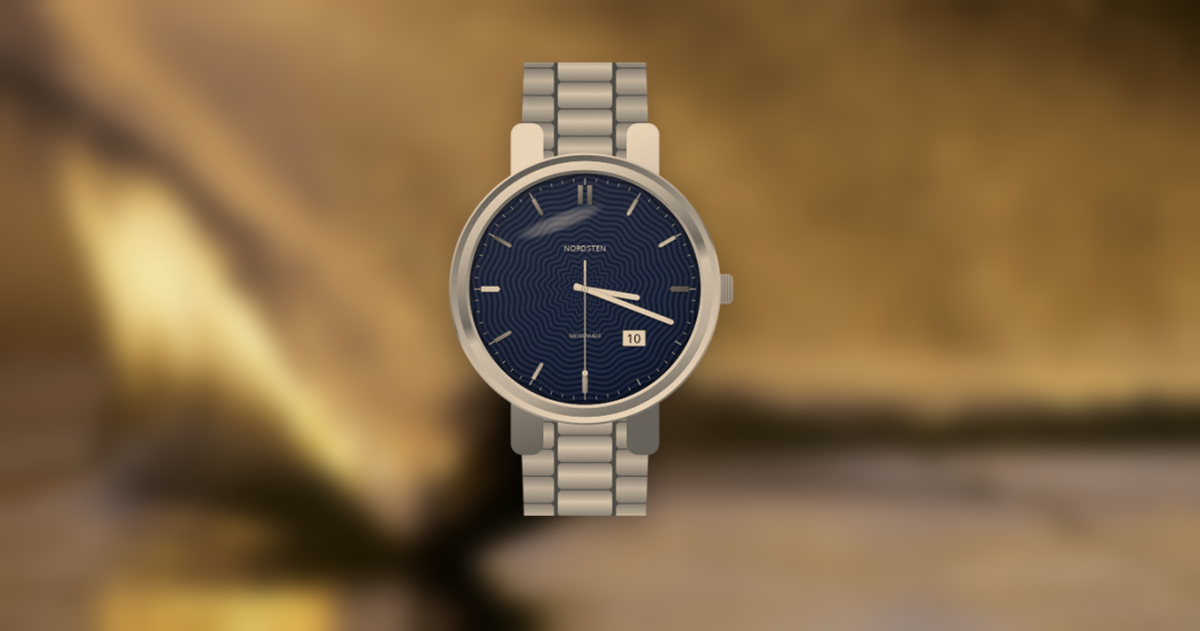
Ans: {"hour": 3, "minute": 18, "second": 30}
